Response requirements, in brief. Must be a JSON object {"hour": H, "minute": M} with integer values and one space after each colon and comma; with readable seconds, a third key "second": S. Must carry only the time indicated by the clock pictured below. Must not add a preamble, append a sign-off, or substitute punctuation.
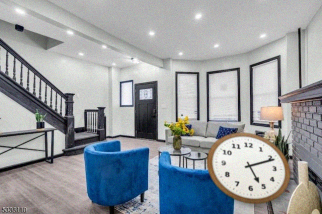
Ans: {"hour": 5, "minute": 11}
